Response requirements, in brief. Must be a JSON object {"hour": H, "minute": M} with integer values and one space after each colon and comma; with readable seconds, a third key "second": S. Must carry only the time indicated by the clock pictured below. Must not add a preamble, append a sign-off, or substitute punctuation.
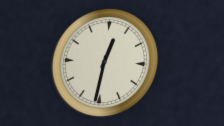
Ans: {"hour": 12, "minute": 31}
